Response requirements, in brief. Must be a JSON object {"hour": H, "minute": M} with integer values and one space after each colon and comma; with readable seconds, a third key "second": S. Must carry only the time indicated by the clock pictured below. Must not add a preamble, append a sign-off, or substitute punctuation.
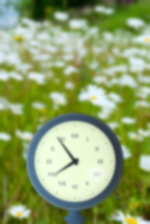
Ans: {"hour": 7, "minute": 54}
